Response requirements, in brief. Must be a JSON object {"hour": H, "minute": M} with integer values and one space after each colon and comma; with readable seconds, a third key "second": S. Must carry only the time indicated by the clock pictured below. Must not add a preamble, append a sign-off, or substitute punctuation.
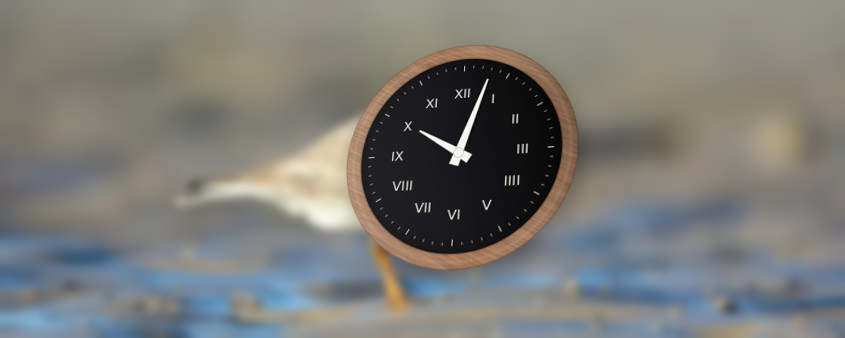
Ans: {"hour": 10, "minute": 3}
